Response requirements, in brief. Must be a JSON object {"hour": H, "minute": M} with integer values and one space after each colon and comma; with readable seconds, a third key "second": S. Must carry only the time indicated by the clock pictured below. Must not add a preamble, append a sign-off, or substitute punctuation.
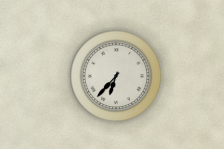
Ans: {"hour": 6, "minute": 37}
